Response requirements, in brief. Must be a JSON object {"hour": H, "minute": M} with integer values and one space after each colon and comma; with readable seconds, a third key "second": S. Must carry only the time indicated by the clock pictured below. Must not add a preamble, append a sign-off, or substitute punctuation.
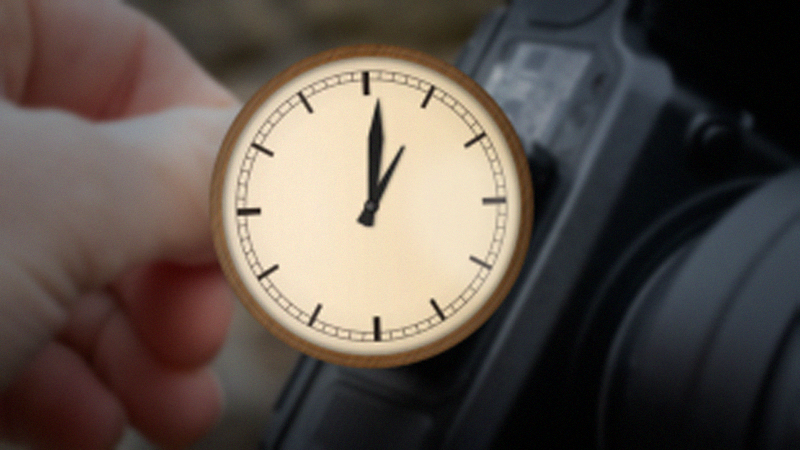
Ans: {"hour": 1, "minute": 1}
